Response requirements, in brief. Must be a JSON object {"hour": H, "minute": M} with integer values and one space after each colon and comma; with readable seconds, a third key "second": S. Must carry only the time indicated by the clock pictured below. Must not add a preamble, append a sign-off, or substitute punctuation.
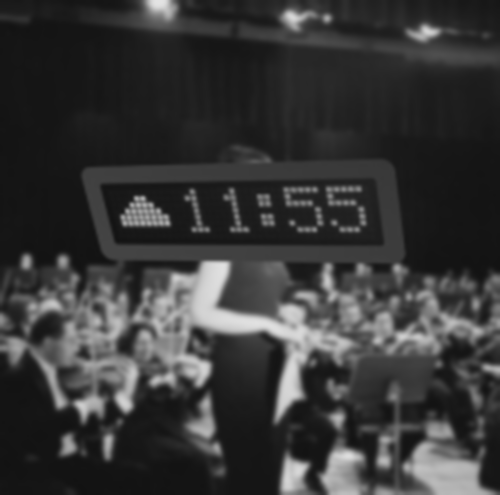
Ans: {"hour": 11, "minute": 55}
